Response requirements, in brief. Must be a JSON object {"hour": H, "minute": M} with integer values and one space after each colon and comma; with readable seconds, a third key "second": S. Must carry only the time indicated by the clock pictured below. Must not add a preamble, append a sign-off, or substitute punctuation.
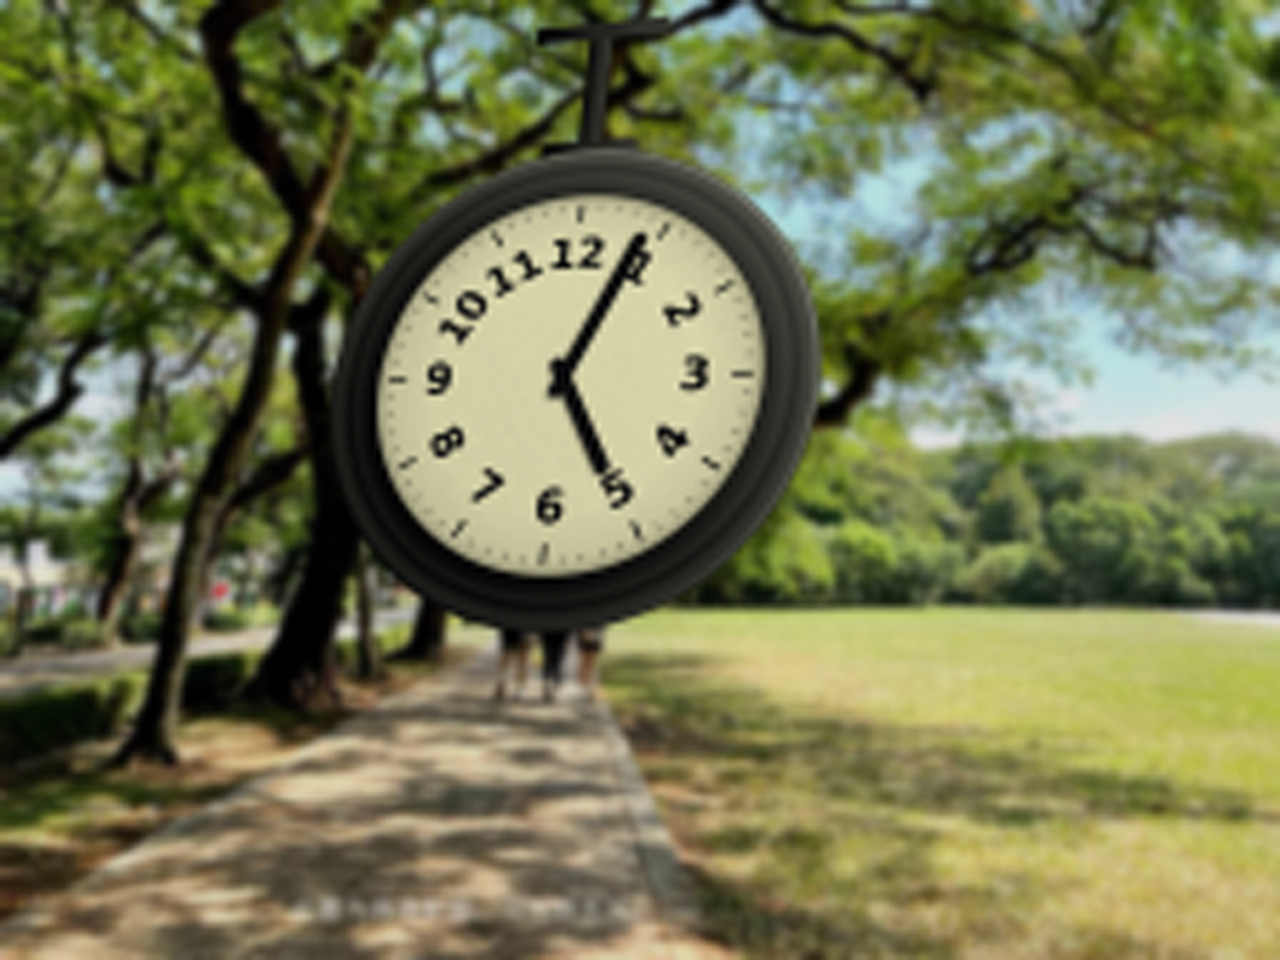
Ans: {"hour": 5, "minute": 4}
